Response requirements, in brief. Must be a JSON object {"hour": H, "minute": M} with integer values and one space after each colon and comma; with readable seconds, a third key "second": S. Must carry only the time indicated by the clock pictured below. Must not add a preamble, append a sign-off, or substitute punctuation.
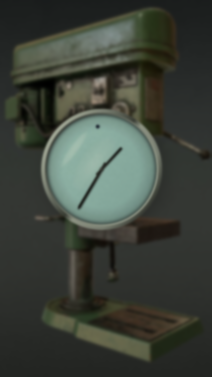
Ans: {"hour": 1, "minute": 36}
